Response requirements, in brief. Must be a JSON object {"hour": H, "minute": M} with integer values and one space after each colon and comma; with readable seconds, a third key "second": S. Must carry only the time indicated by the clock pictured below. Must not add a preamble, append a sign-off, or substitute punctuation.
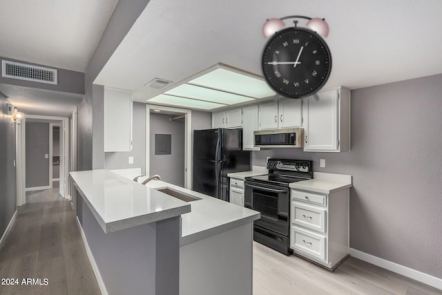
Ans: {"hour": 12, "minute": 45}
